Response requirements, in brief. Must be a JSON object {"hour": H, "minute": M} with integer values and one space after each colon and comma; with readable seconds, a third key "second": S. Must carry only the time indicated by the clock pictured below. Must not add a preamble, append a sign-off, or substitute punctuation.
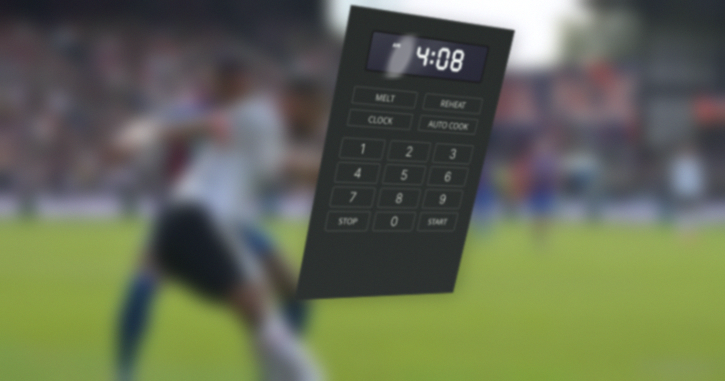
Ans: {"hour": 4, "minute": 8}
